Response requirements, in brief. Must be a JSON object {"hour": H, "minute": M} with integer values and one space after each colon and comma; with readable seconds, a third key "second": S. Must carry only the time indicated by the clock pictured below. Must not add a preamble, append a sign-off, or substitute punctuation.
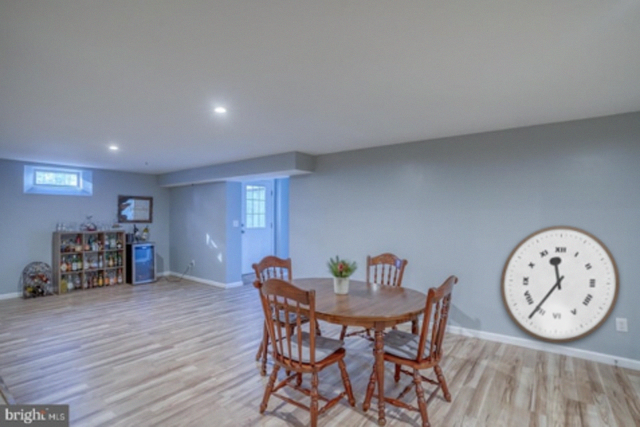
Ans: {"hour": 11, "minute": 36}
